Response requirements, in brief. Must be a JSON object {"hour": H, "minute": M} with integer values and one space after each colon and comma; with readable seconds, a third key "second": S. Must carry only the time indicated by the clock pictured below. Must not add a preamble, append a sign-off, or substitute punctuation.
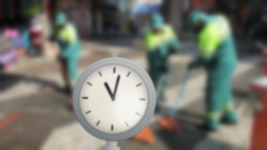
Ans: {"hour": 11, "minute": 2}
